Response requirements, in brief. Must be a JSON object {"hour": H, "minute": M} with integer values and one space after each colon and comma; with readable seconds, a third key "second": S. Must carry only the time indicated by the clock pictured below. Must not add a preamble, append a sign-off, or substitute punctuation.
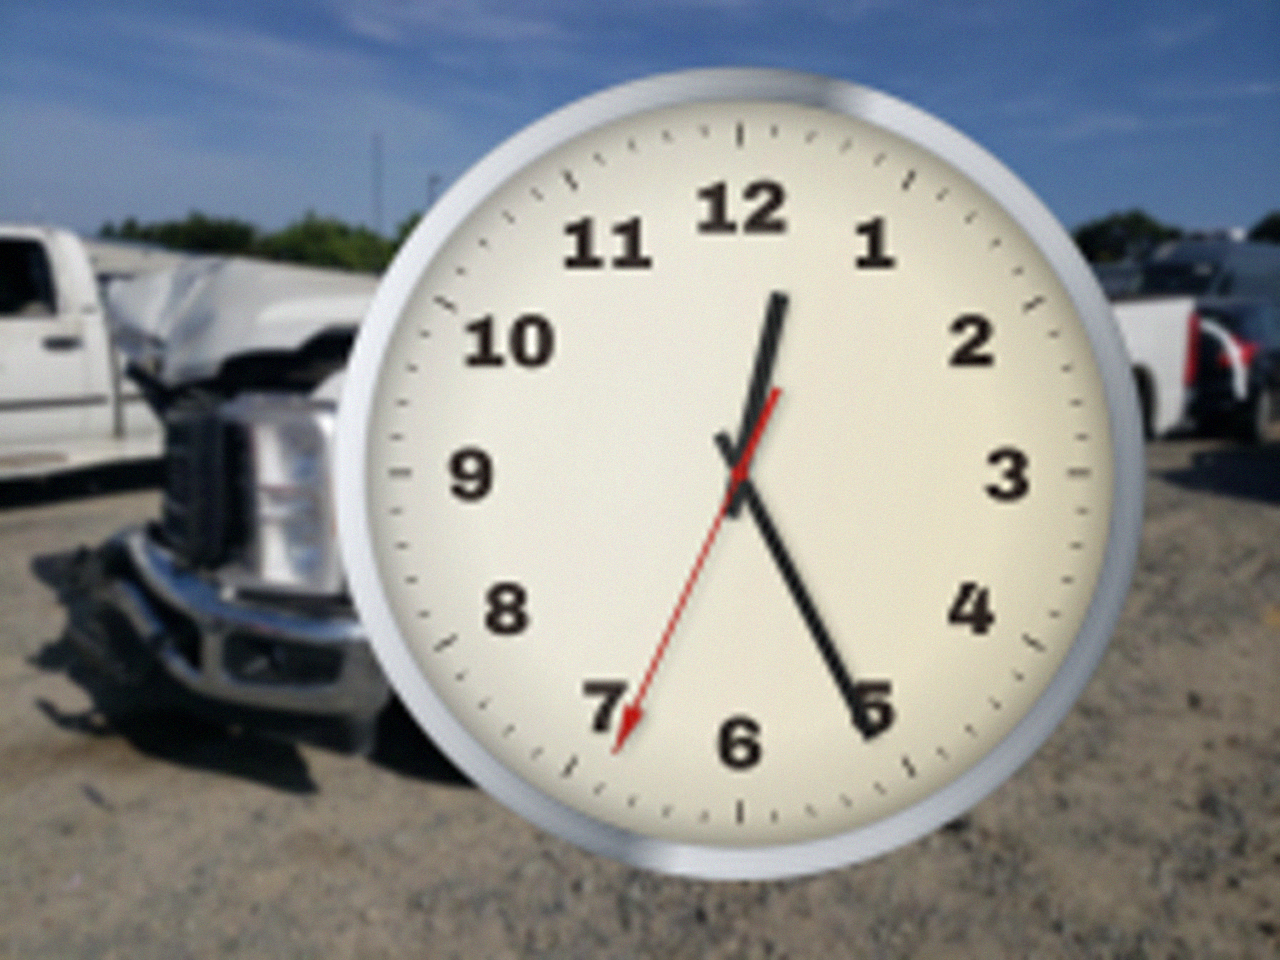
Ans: {"hour": 12, "minute": 25, "second": 34}
